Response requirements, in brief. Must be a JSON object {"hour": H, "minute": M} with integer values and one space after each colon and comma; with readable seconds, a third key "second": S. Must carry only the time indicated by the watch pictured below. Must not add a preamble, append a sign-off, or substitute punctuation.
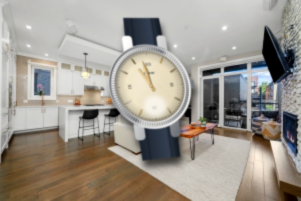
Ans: {"hour": 10, "minute": 58}
